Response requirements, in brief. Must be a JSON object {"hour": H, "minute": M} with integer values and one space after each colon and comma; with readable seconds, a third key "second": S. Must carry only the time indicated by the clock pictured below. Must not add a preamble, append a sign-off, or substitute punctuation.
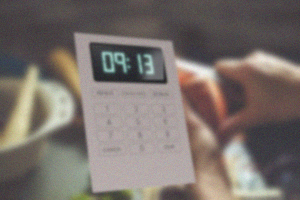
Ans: {"hour": 9, "minute": 13}
